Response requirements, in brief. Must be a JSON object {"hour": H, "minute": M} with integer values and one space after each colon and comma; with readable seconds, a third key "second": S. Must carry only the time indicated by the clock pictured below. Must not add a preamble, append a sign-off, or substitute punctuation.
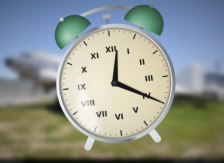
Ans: {"hour": 12, "minute": 20}
